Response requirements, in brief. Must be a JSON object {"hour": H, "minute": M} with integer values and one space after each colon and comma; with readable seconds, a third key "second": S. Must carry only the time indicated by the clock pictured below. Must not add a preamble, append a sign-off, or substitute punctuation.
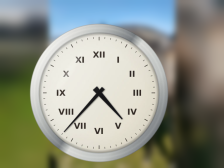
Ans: {"hour": 4, "minute": 37}
